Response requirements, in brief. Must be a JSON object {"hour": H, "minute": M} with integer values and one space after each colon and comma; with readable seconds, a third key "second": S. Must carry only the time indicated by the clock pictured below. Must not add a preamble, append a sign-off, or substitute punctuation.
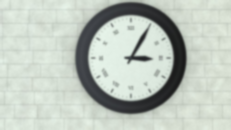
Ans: {"hour": 3, "minute": 5}
